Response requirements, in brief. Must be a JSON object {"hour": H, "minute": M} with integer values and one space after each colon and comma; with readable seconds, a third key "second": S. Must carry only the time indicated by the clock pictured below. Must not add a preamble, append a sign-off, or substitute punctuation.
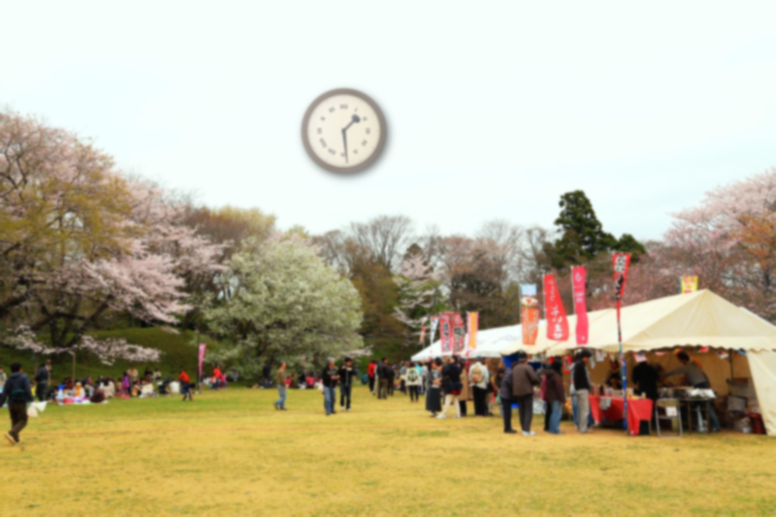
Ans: {"hour": 1, "minute": 29}
